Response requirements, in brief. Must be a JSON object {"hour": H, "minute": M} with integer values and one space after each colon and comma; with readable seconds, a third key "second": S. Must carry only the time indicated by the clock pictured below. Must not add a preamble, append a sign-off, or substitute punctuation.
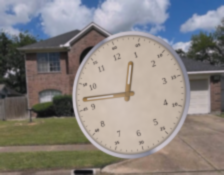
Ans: {"hour": 12, "minute": 47}
